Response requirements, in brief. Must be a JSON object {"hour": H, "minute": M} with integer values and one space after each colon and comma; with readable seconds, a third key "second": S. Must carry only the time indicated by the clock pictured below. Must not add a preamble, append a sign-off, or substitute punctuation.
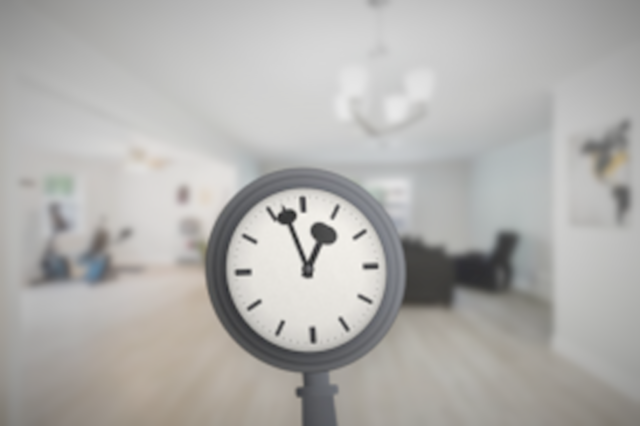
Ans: {"hour": 12, "minute": 57}
